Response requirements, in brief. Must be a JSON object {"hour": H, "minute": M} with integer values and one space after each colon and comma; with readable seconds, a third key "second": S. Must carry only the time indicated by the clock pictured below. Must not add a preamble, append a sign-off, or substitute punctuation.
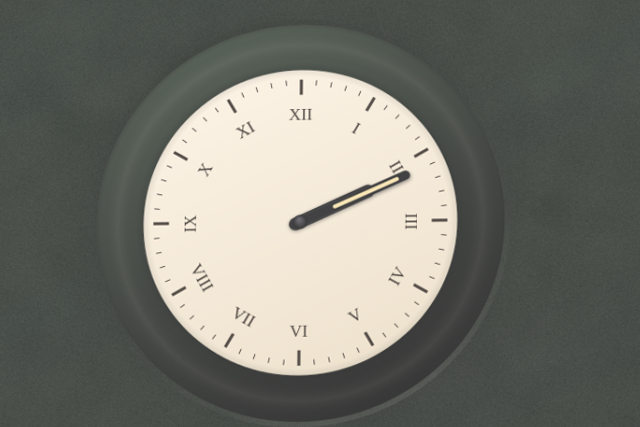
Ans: {"hour": 2, "minute": 11}
